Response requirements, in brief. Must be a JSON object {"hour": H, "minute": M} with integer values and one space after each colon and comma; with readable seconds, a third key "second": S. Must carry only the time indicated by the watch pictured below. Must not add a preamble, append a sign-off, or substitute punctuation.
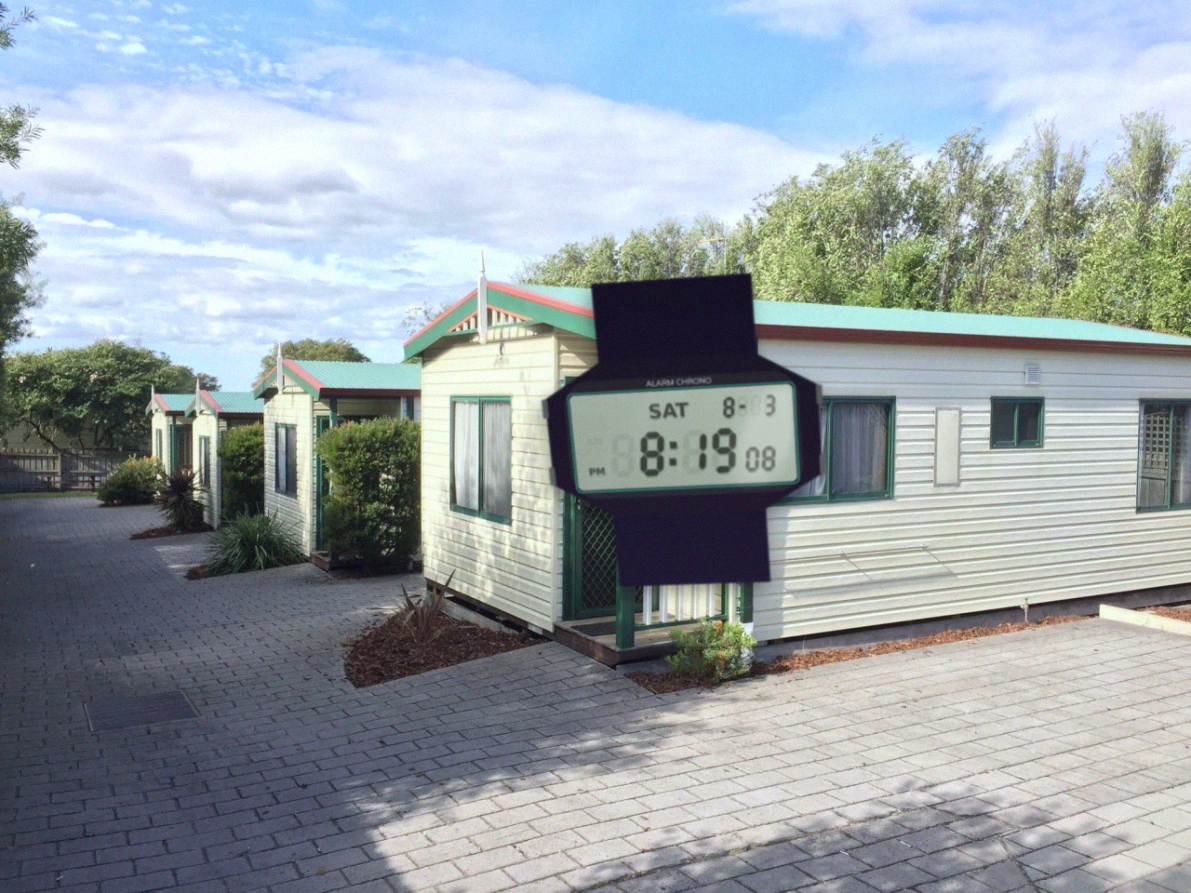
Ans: {"hour": 8, "minute": 19, "second": 8}
